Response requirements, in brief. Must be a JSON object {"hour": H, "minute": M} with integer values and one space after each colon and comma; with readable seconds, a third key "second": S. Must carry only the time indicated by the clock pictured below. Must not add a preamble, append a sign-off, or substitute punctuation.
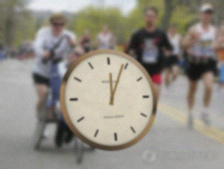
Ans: {"hour": 12, "minute": 4}
